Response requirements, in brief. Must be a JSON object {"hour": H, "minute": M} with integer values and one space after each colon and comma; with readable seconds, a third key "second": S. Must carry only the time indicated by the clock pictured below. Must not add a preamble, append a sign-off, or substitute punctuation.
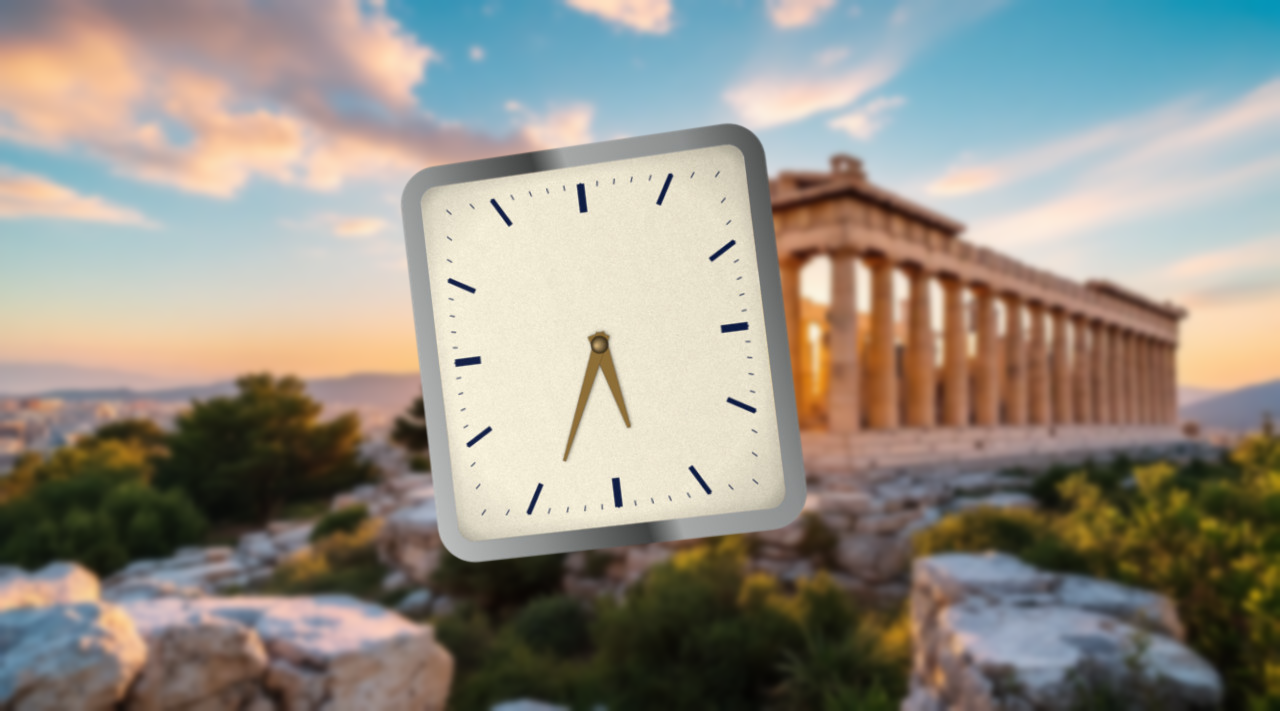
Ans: {"hour": 5, "minute": 34}
